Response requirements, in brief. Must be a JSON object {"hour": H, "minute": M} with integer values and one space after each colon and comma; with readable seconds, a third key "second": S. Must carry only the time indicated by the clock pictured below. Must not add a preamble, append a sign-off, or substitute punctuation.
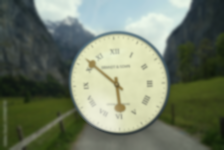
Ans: {"hour": 5, "minute": 52}
